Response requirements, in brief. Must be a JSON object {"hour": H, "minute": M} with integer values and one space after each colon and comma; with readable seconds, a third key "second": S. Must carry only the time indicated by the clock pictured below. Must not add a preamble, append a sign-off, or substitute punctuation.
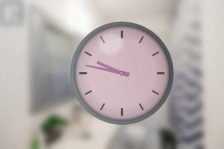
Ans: {"hour": 9, "minute": 47}
